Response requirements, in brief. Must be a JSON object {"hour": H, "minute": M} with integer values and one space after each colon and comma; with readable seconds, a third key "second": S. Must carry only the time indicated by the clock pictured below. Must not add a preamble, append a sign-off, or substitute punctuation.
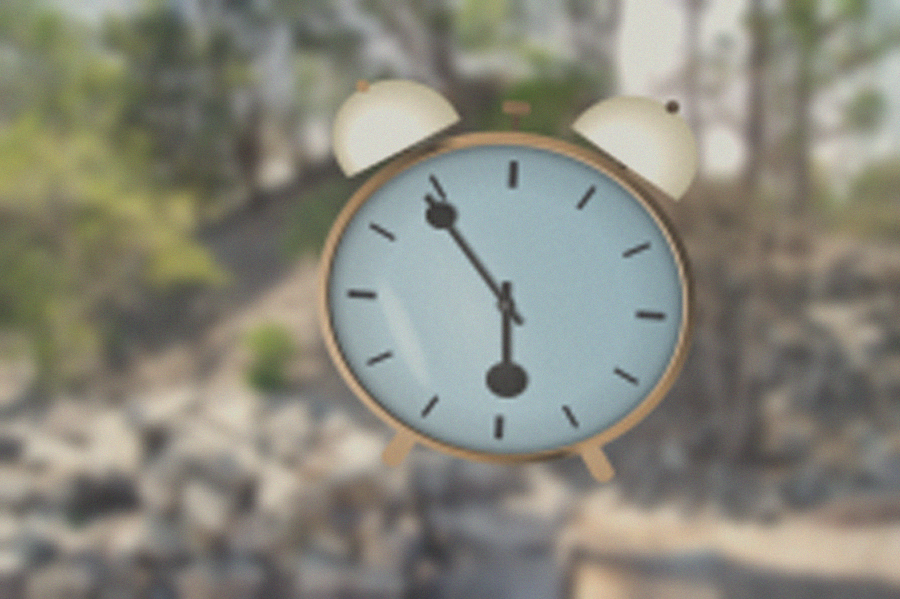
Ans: {"hour": 5, "minute": 54}
